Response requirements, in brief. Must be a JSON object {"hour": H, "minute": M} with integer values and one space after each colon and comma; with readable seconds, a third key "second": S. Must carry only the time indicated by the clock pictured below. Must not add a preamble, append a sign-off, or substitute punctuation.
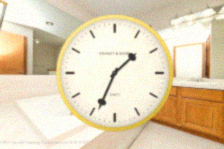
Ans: {"hour": 1, "minute": 34}
